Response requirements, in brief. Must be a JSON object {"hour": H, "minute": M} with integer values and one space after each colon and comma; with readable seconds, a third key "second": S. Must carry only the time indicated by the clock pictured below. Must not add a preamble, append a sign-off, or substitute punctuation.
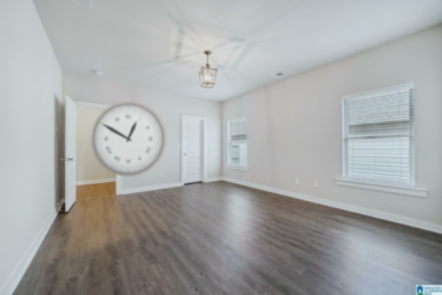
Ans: {"hour": 12, "minute": 50}
